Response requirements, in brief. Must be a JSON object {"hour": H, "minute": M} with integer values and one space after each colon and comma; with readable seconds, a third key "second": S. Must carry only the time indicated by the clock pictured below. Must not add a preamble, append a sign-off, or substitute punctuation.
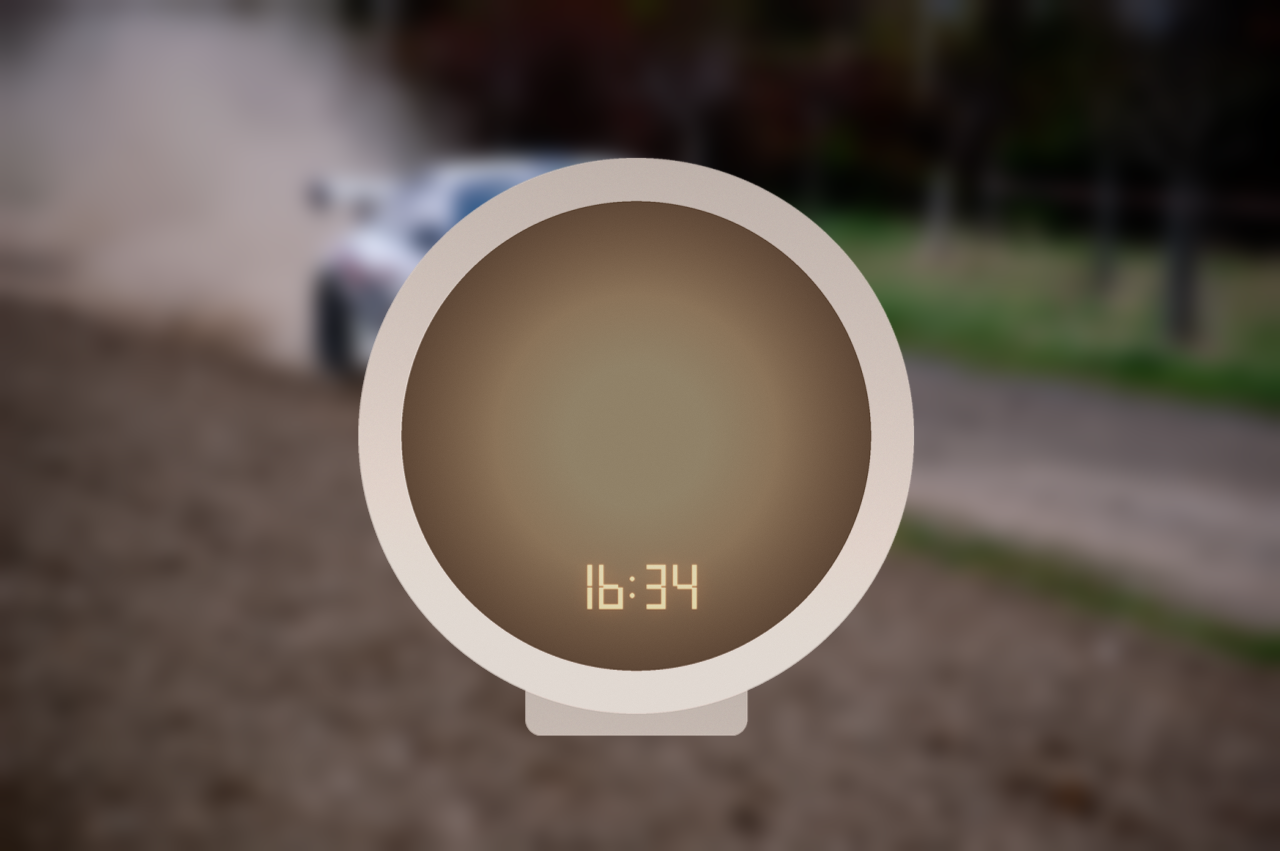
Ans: {"hour": 16, "minute": 34}
